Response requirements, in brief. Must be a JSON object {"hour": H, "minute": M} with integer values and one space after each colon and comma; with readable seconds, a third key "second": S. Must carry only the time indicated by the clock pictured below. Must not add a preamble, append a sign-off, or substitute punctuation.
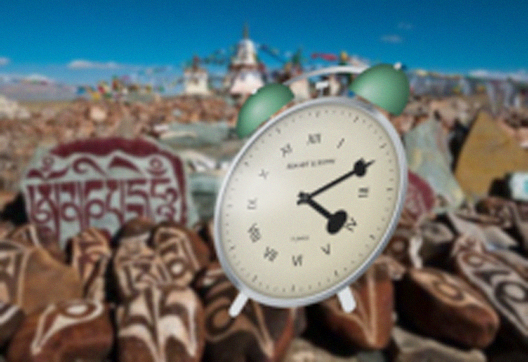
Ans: {"hour": 4, "minute": 11}
